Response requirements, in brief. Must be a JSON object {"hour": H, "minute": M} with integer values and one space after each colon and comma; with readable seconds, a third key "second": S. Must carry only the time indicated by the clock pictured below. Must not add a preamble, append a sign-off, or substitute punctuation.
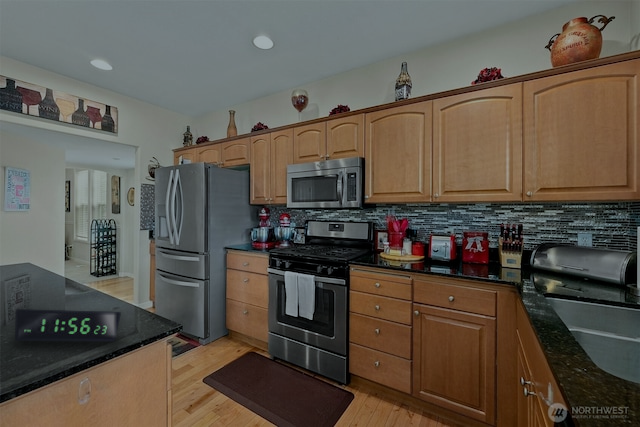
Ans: {"hour": 11, "minute": 56, "second": 23}
